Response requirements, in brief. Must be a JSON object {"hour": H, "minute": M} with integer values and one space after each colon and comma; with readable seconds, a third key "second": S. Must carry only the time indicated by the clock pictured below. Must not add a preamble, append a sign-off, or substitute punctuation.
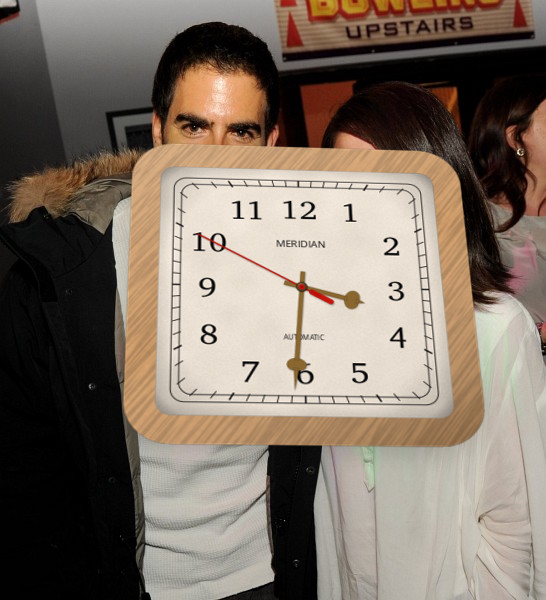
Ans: {"hour": 3, "minute": 30, "second": 50}
